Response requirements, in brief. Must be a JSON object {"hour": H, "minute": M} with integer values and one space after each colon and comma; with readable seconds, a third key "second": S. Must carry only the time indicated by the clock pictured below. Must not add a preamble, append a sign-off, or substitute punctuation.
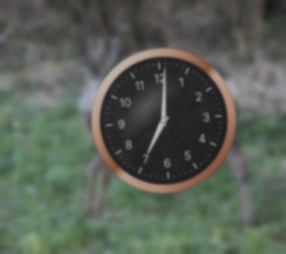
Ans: {"hour": 7, "minute": 1}
